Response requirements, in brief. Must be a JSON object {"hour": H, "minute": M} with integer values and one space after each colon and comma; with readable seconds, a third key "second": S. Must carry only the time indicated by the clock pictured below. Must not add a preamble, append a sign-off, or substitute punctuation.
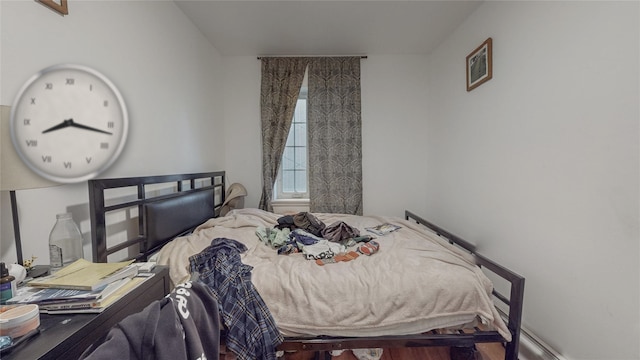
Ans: {"hour": 8, "minute": 17}
